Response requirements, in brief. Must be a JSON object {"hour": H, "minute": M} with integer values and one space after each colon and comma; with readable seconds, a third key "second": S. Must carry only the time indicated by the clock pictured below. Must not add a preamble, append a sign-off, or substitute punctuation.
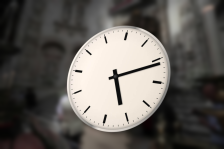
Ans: {"hour": 5, "minute": 11}
